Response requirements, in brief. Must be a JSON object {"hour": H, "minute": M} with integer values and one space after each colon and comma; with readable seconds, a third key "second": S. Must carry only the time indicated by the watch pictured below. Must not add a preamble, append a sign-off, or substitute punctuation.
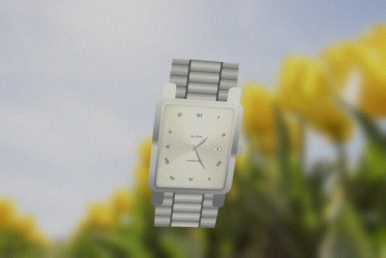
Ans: {"hour": 1, "minute": 25}
